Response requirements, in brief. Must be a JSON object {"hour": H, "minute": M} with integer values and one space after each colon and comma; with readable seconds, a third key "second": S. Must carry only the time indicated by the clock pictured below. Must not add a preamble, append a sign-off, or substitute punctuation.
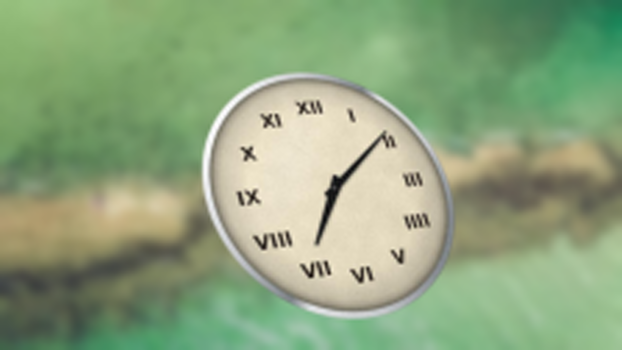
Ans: {"hour": 7, "minute": 9}
